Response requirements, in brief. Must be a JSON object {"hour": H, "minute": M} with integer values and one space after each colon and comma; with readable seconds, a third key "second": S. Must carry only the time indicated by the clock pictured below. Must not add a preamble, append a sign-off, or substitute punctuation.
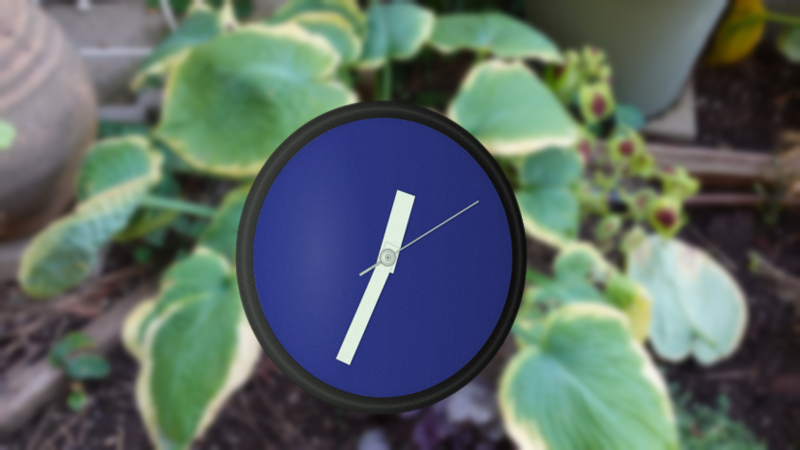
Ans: {"hour": 12, "minute": 34, "second": 10}
